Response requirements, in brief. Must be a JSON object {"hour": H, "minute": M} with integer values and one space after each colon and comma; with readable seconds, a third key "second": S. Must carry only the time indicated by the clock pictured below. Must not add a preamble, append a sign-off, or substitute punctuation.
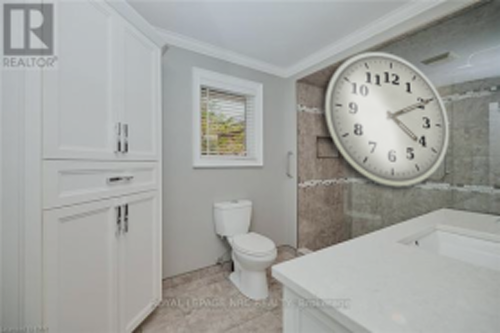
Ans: {"hour": 4, "minute": 10}
